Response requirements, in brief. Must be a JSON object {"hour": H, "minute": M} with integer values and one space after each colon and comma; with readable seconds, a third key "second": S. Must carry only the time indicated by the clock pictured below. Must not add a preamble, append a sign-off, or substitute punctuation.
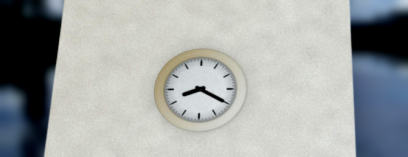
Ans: {"hour": 8, "minute": 20}
